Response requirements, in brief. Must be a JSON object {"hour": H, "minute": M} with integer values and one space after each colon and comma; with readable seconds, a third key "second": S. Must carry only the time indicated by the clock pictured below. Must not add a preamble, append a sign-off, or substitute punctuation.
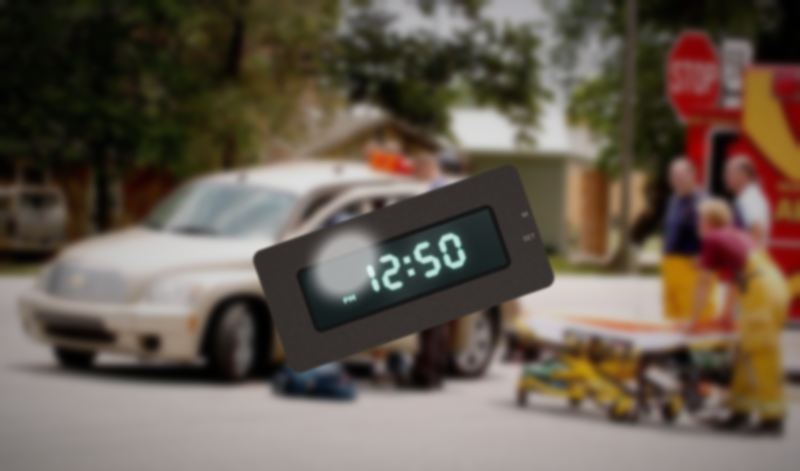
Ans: {"hour": 12, "minute": 50}
